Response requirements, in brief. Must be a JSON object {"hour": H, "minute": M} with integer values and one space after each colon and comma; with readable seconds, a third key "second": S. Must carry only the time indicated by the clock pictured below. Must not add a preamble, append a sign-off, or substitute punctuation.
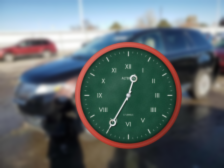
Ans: {"hour": 12, "minute": 35}
